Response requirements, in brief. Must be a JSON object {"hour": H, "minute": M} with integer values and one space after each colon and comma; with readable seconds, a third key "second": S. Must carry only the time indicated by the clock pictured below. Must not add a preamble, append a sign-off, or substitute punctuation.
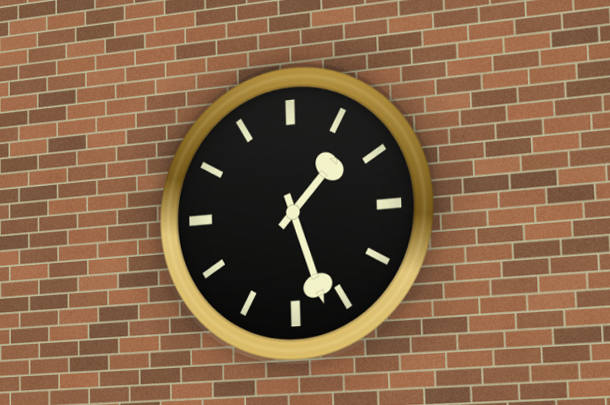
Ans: {"hour": 1, "minute": 27}
